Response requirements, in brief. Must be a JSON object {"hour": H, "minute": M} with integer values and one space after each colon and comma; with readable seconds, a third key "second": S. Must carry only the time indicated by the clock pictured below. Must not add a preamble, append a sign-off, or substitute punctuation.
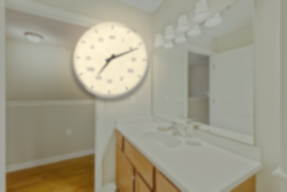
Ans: {"hour": 7, "minute": 11}
